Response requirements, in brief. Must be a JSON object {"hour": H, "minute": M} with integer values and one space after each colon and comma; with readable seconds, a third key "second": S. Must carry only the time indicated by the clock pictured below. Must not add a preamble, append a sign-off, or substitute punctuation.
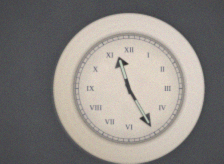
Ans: {"hour": 11, "minute": 25}
